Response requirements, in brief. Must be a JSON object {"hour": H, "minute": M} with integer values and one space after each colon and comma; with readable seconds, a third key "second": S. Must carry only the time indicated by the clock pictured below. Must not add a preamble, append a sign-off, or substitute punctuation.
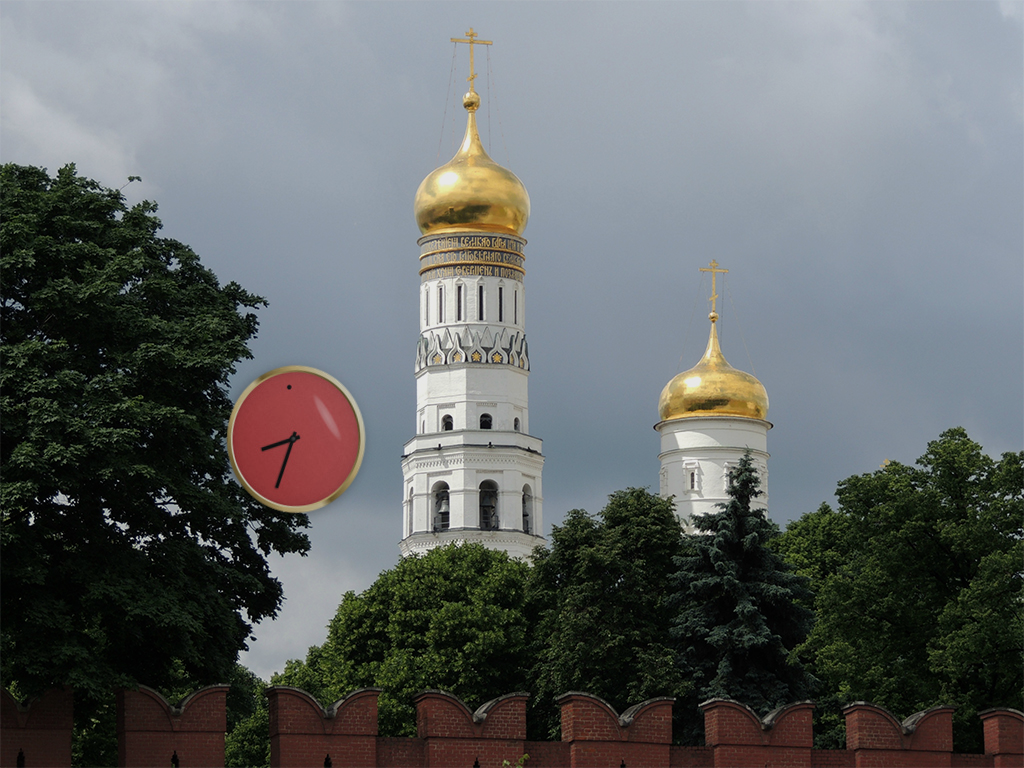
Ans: {"hour": 8, "minute": 34}
